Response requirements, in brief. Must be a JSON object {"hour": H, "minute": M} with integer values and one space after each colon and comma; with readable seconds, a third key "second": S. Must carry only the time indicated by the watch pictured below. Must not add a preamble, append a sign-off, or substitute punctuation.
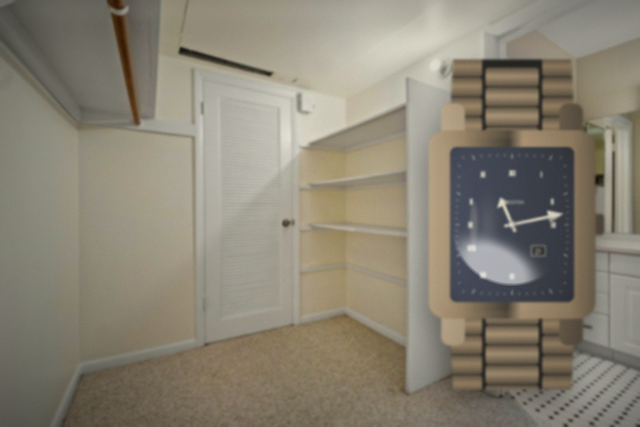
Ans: {"hour": 11, "minute": 13}
